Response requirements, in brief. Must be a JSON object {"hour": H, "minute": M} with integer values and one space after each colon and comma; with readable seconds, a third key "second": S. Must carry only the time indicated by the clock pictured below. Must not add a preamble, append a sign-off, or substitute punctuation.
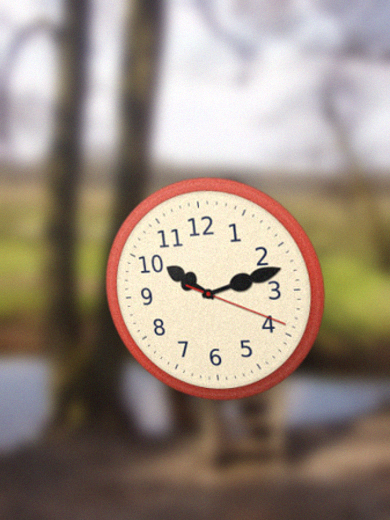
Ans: {"hour": 10, "minute": 12, "second": 19}
